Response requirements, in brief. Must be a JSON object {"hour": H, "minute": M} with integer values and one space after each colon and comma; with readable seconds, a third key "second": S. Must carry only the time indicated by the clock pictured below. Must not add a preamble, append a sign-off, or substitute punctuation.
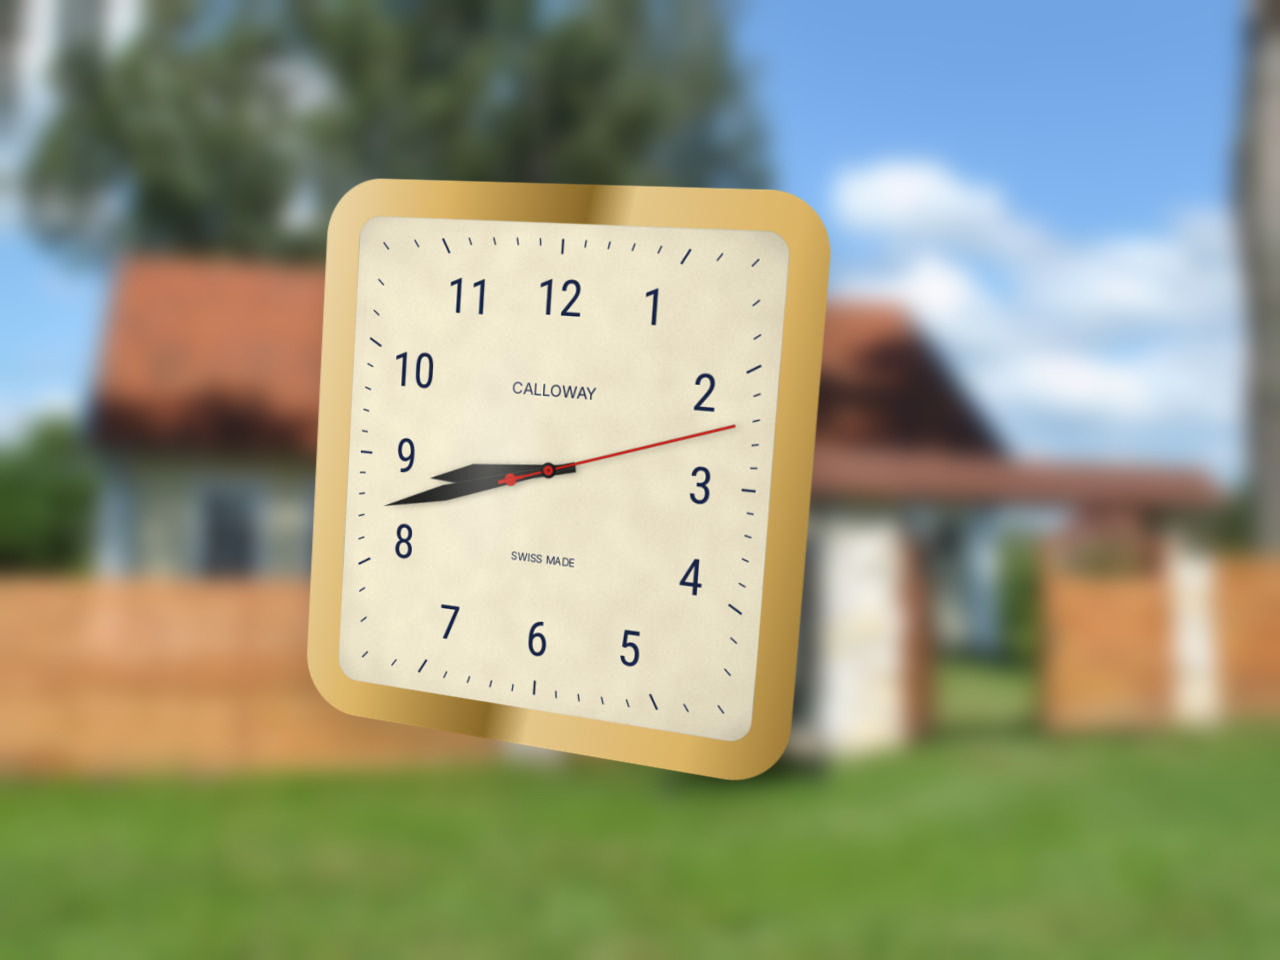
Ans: {"hour": 8, "minute": 42, "second": 12}
